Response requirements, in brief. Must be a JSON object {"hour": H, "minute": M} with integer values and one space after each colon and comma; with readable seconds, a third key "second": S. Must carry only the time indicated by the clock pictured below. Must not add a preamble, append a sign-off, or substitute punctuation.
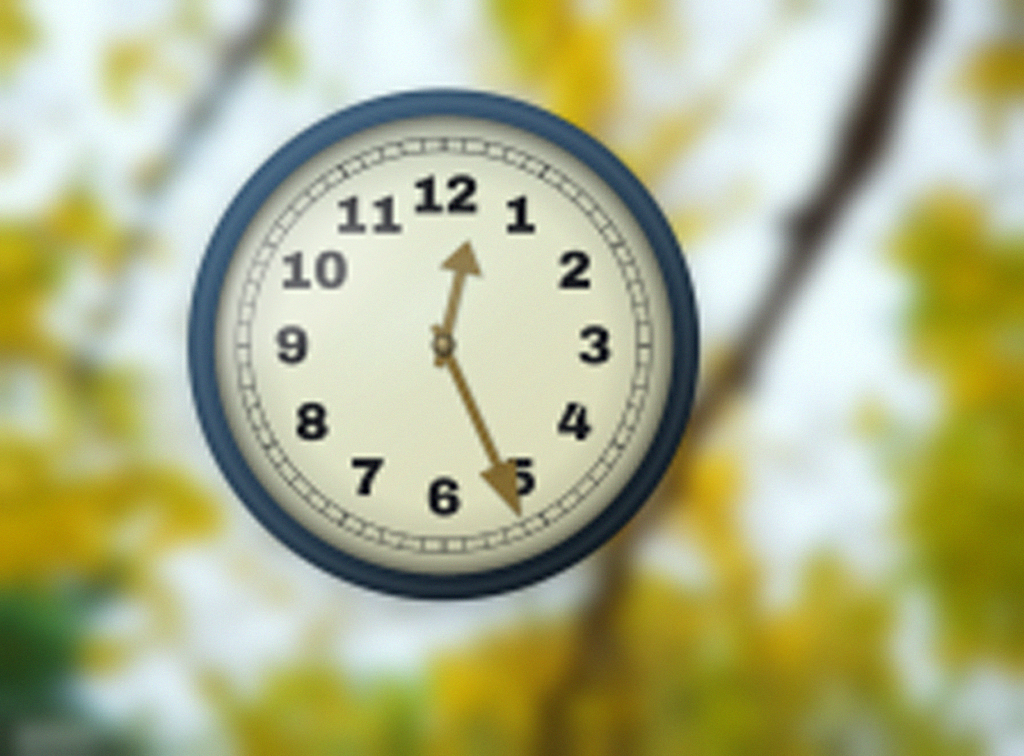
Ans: {"hour": 12, "minute": 26}
